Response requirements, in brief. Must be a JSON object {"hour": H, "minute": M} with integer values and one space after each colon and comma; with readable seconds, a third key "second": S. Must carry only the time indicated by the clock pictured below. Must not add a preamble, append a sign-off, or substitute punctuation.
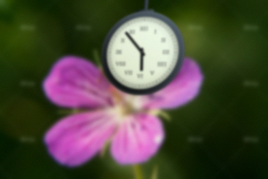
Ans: {"hour": 5, "minute": 53}
